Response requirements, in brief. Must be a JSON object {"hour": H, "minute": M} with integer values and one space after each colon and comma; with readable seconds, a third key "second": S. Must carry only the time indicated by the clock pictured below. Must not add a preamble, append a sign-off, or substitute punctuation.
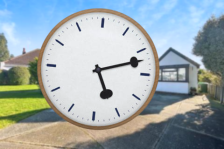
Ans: {"hour": 5, "minute": 12}
